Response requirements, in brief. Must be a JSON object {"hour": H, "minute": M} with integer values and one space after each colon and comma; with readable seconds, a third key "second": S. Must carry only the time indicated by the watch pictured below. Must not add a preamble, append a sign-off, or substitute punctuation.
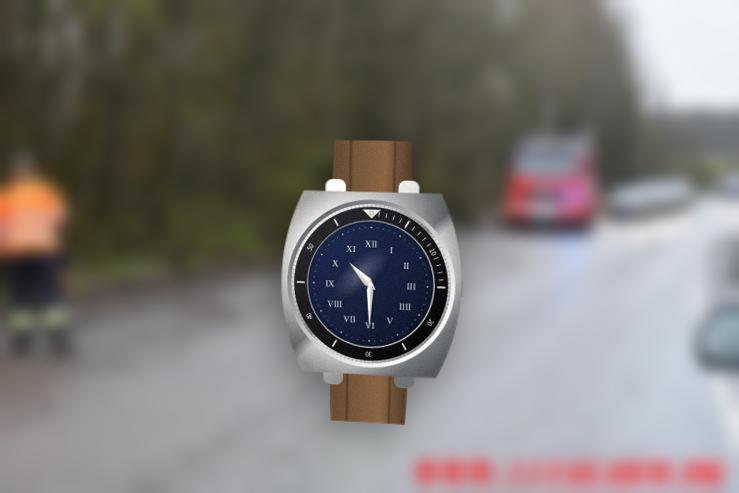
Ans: {"hour": 10, "minute": 30}
